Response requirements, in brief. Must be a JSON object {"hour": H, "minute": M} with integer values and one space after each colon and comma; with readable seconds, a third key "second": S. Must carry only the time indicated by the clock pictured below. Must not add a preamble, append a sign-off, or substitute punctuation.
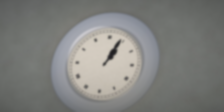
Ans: {"hour": 1, "minute": 4}
